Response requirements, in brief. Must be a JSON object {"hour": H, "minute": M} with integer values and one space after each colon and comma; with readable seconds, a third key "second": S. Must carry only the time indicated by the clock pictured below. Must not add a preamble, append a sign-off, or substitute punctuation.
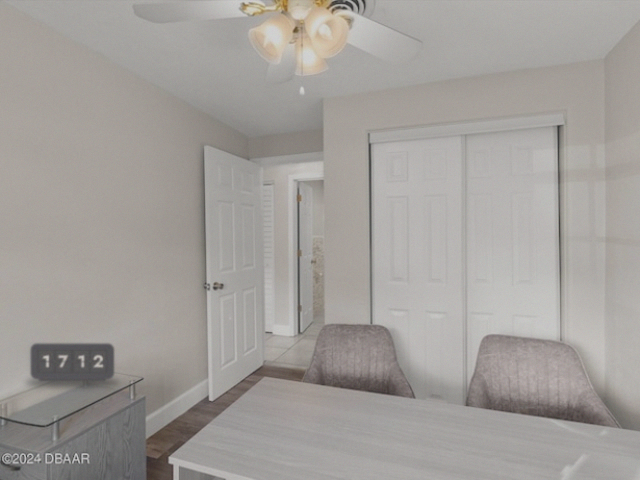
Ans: {"hour": 17, "minute": 12}
